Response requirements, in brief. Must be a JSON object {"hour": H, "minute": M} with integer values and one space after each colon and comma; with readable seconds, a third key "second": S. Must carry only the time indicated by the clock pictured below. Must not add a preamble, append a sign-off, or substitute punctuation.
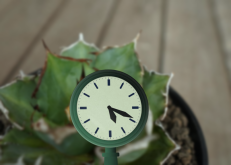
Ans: {"hour": 5, "minute": 19}
